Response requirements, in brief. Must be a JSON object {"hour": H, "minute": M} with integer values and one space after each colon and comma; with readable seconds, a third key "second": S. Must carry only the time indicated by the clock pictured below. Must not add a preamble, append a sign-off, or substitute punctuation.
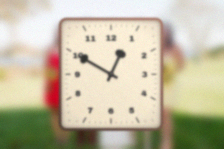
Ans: {"hour": 12, "minute": 50}
